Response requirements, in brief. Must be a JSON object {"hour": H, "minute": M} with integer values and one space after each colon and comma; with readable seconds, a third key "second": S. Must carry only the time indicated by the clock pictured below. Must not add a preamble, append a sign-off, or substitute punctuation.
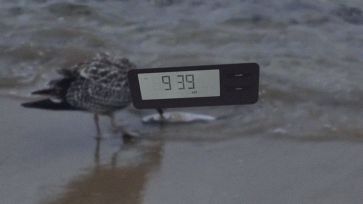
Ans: {"hour": 9, "minute": 39}
